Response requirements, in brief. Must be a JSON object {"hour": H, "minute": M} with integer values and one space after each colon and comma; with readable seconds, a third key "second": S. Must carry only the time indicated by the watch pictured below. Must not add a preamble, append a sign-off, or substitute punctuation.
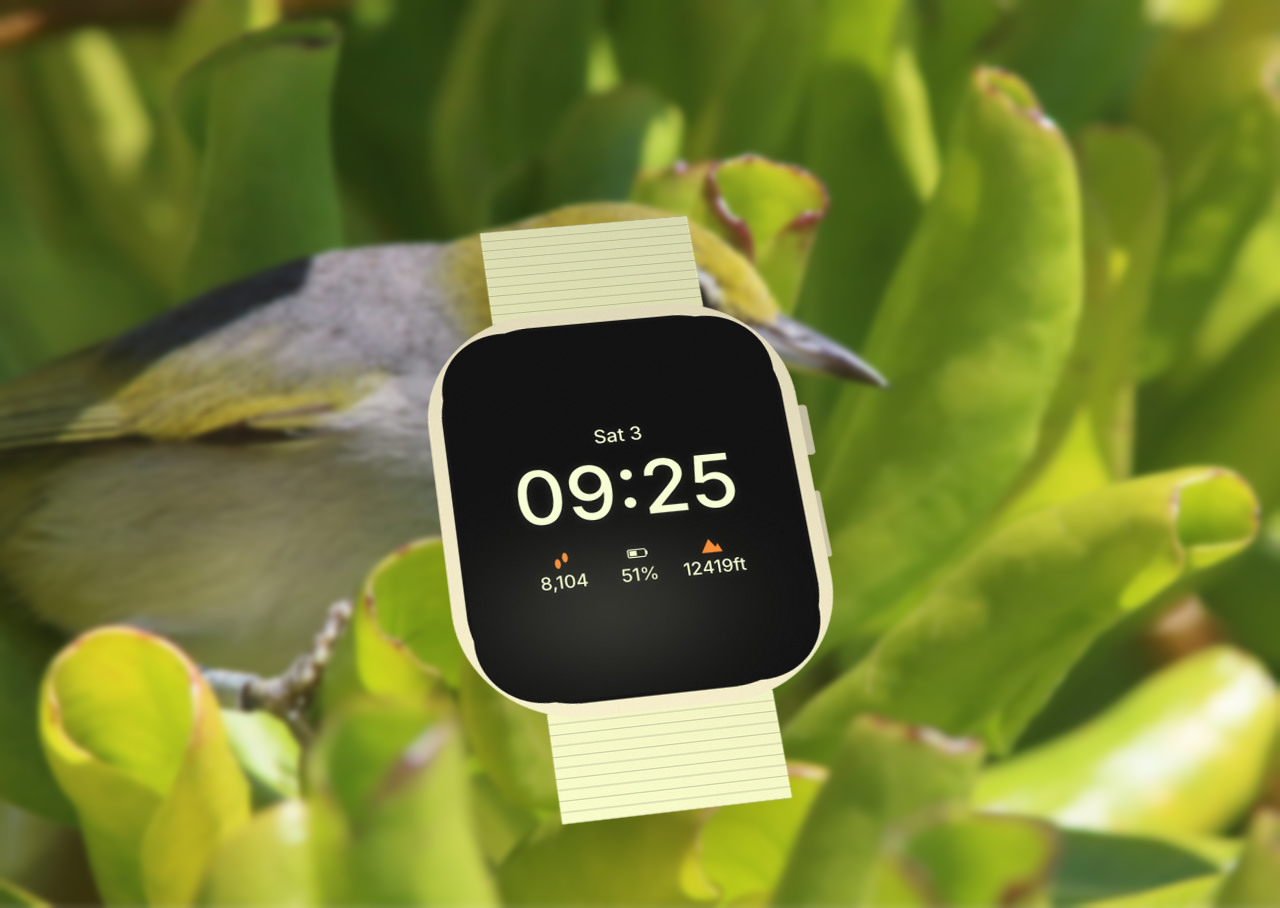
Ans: {"hour": 9, "minute": 25}
